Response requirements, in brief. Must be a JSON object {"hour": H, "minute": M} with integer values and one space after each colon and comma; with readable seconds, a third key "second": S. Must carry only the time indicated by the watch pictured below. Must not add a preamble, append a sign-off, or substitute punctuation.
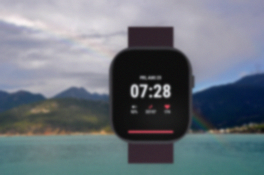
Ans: {"hour": 7, "minute": 28}
